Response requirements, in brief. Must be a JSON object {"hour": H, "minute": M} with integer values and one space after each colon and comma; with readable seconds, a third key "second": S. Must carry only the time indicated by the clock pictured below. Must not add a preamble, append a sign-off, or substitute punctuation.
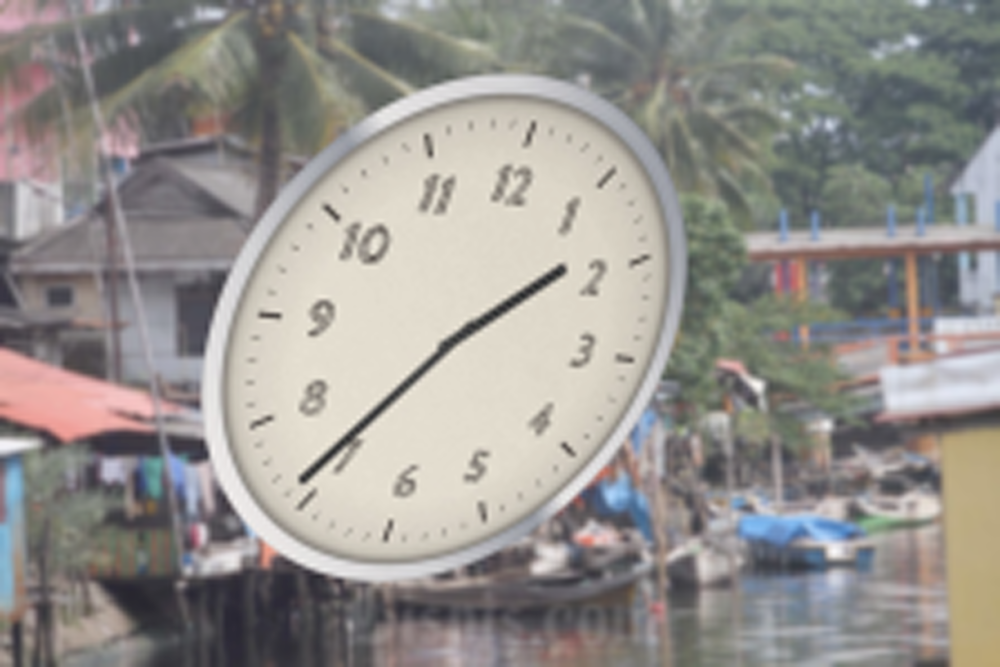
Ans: {"hour": 1, "minute": 36}
